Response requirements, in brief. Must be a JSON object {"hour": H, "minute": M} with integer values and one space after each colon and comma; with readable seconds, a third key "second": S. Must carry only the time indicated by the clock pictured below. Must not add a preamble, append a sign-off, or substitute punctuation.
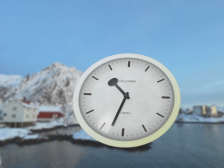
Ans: {"hour": 10, "minute": 33}
